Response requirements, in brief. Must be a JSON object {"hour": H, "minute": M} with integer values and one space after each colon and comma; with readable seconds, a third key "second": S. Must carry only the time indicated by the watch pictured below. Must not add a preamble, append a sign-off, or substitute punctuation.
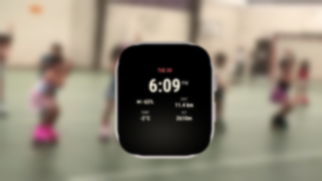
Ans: {"hour": 6, "minute": 9}
